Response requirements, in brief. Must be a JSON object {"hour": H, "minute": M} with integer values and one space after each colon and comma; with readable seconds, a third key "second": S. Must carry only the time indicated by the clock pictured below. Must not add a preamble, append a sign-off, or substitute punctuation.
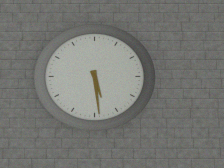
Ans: {"hour": 5, "minute": 29}
